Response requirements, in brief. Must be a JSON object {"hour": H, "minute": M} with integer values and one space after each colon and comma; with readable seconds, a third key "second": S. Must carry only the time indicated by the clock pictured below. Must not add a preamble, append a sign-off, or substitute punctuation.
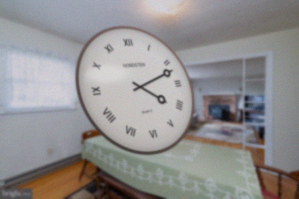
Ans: {"hour": 4, "minute": 12}
